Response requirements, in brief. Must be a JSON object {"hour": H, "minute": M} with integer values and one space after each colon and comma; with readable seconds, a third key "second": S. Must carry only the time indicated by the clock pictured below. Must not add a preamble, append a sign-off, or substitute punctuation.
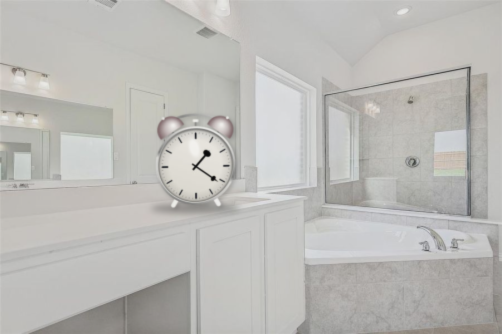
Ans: {"hour": 1, "minute": 21}
